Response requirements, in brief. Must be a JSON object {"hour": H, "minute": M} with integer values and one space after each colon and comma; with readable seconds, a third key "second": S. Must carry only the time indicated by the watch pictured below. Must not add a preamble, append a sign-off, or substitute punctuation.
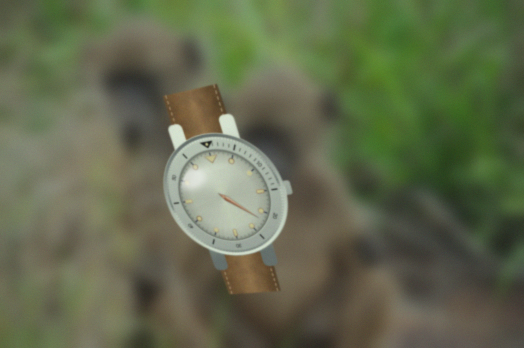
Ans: {"hour": 4, "minute": 22}
